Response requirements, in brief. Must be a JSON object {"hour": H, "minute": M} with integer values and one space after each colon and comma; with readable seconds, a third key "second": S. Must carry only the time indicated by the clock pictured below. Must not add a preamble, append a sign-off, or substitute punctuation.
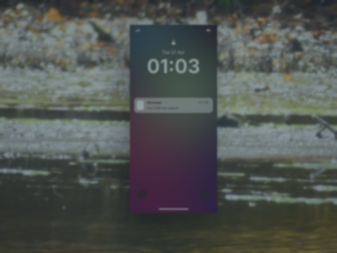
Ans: {"hour": 1, "minute": 3}
